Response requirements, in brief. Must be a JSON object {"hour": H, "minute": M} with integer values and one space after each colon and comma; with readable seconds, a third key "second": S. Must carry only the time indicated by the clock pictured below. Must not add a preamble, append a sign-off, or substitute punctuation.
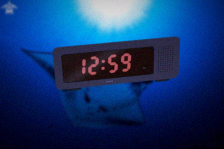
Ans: {"hour": 12, "minute": 59}
